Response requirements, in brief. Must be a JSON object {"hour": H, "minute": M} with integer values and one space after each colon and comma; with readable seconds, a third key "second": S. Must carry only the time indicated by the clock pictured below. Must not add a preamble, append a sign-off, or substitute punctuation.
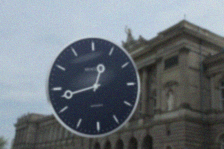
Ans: {"hour": 12, "minute": 43}
